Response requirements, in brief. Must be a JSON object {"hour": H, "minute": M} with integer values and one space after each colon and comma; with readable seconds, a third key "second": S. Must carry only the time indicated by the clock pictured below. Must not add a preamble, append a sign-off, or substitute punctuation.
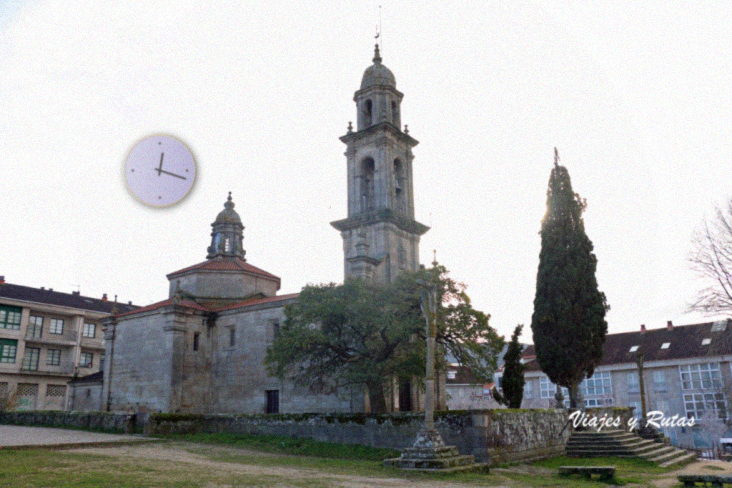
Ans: {"hour": 12, "minute": 18}
